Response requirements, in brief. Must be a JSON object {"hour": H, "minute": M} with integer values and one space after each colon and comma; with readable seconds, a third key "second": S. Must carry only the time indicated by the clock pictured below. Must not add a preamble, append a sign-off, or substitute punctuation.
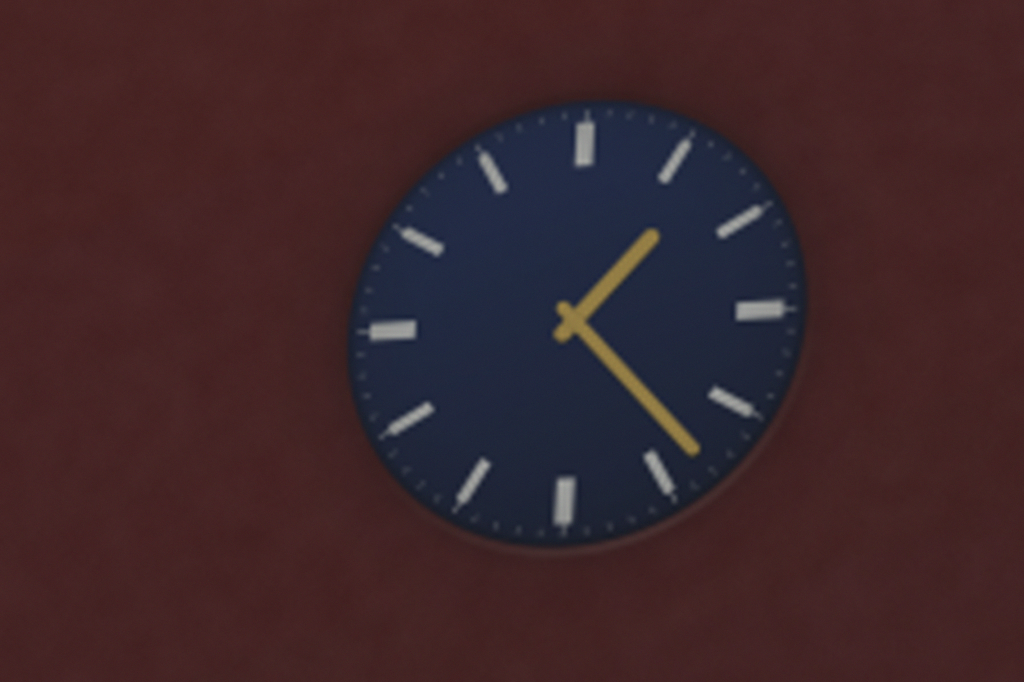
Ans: {"hour": 1, "minute": 23}
